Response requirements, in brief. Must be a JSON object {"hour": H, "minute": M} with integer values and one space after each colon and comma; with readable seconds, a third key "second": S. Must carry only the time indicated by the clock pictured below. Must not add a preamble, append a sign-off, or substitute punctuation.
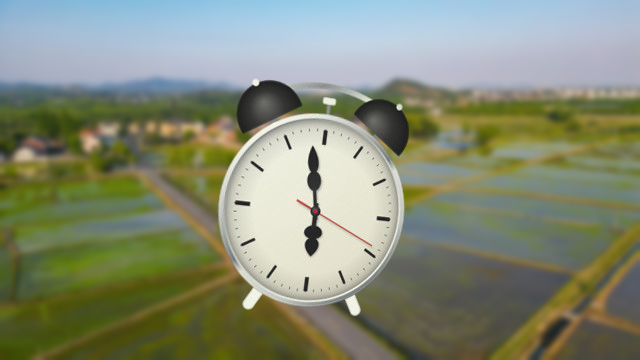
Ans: {"hour": 5, "minute": 58, "second": 19}
